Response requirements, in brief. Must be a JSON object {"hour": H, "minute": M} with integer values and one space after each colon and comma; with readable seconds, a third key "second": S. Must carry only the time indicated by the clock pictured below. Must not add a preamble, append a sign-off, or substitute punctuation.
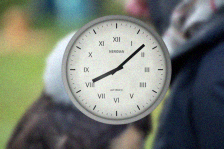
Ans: {"hour": 8, "minute": 8}
